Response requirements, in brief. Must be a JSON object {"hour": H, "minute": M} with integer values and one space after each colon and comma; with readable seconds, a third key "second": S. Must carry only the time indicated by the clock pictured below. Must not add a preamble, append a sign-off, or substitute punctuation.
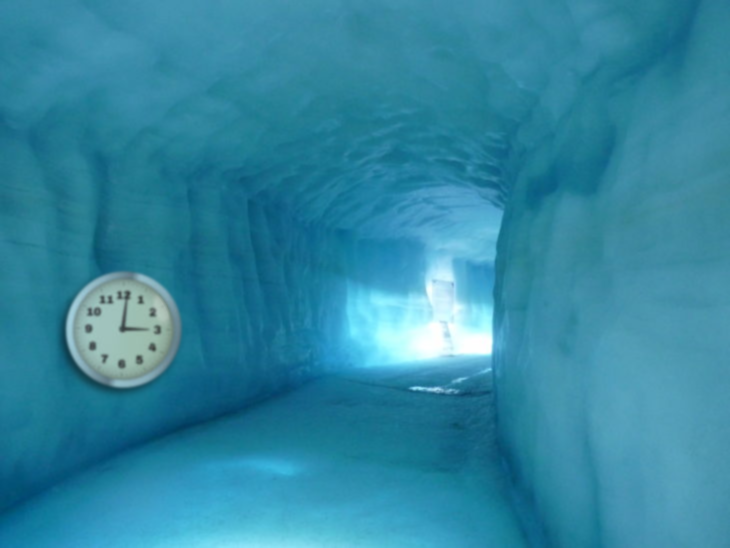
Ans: {"hour": 3, "minute": 1}
